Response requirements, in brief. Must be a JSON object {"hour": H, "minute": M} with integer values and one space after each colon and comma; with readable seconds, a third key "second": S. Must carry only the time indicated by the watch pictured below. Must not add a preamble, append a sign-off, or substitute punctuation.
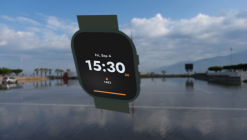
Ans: {"hour": 15, "minute": 30}
